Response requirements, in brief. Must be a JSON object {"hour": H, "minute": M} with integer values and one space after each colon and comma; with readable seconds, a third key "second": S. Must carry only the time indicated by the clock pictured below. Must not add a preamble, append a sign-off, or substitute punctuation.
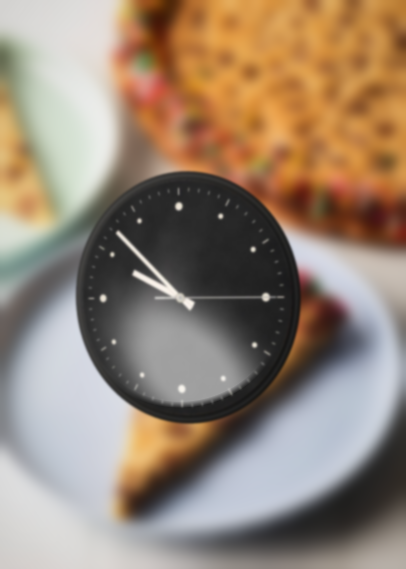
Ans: {"hour": 9, "minute": 52, "second": 15}
